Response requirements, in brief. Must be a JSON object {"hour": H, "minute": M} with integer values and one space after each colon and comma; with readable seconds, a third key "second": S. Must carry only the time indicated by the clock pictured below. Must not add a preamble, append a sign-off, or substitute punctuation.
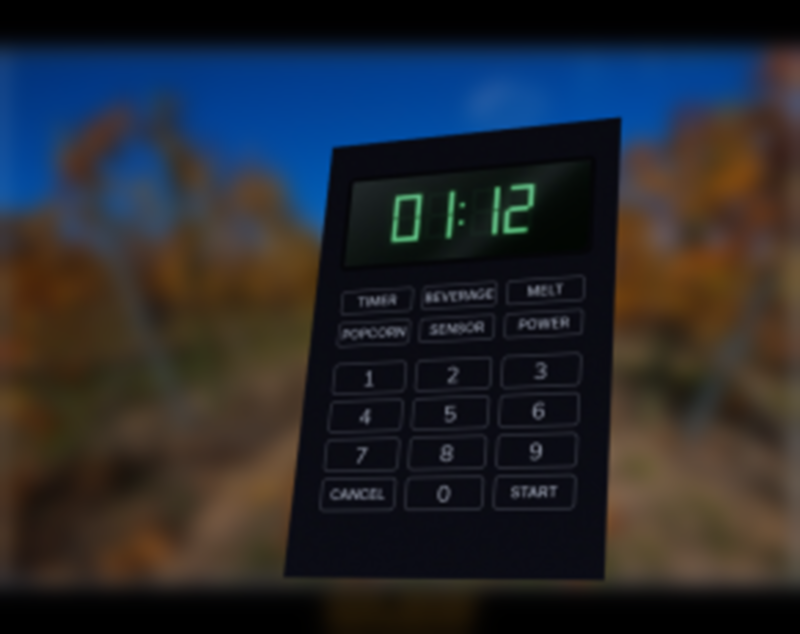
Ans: {"hour": 1, "minute": 12}
